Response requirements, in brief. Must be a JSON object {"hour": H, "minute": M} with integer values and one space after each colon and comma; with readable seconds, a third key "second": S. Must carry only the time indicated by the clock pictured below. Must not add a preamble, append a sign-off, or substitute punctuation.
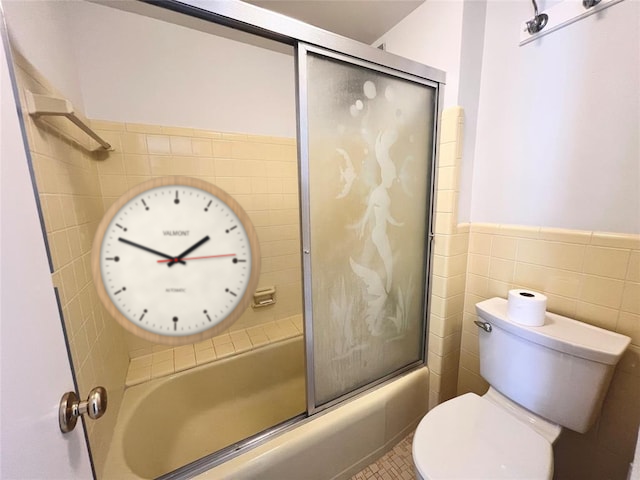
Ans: {"hour": 1, "minute": 48, "second": 14}
